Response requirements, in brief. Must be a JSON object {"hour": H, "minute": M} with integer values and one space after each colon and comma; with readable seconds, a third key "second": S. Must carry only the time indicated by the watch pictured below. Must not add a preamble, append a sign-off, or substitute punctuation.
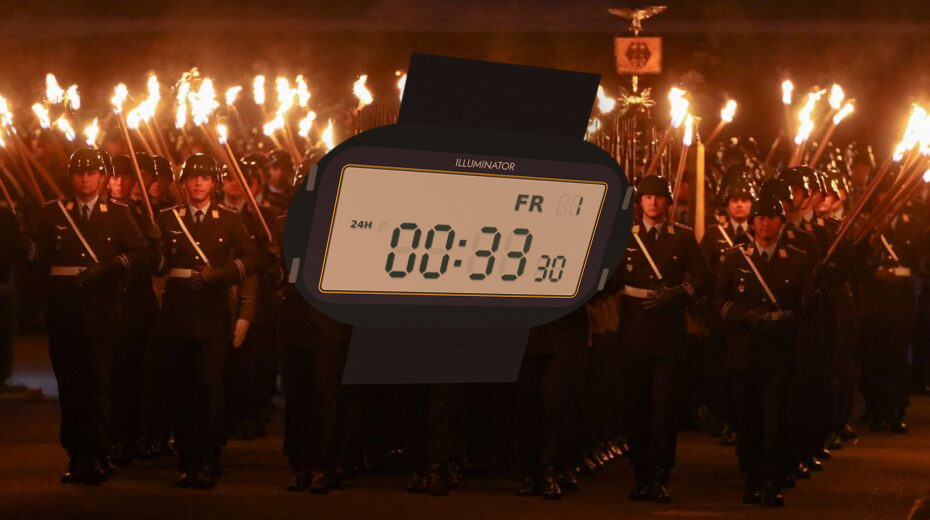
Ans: {"hour": 0, "minute": 33, "second": 30}
